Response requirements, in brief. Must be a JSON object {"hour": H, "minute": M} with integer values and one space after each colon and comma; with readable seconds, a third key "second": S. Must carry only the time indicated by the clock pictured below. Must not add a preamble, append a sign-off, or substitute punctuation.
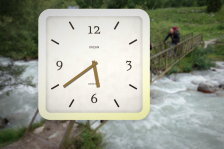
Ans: {"hour": 5, "minute": 39}
